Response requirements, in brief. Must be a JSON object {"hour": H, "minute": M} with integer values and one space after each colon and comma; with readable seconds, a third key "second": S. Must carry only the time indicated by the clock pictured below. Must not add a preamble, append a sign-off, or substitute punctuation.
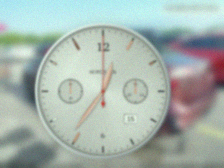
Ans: {"hour": 12, "minute": 36}
